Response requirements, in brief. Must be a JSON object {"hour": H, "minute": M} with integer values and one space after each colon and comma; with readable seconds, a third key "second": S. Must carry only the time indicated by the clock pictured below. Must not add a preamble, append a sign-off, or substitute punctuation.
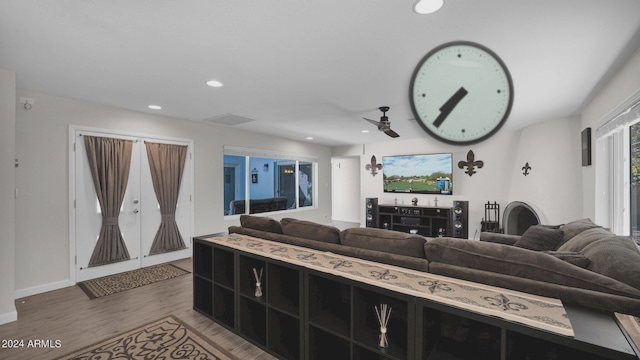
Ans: {"hour": 7, "minute": 37}
